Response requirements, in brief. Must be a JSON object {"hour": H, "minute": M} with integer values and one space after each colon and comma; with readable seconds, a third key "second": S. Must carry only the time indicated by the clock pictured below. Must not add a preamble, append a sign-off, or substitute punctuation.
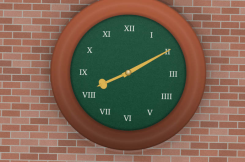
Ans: {"hour": 8, "minute": 10}
